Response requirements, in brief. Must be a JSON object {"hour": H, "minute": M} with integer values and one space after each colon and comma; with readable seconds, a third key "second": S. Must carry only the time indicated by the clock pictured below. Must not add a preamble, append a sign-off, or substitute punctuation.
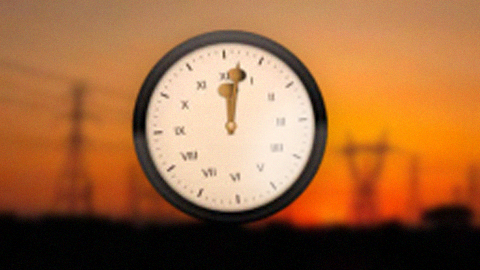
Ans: {"hour": 12, "minute": 2}
